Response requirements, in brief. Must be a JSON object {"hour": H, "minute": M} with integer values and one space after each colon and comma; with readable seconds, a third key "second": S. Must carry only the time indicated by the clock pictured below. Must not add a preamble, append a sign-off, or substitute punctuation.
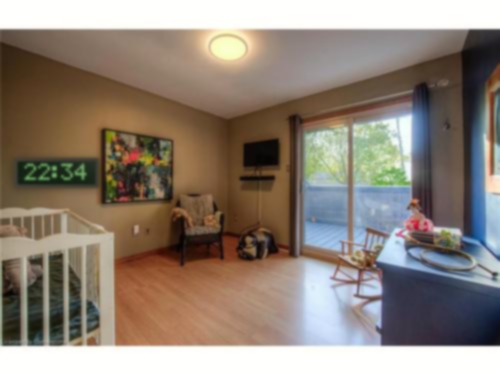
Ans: {"hour": 22, "minute": 34}
